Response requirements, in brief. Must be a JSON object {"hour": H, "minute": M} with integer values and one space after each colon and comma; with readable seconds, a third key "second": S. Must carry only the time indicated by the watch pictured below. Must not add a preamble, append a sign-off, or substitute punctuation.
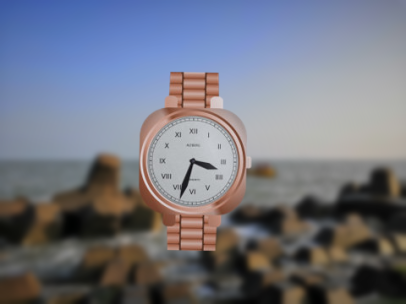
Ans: {"hour": 3, "minute": 33}
